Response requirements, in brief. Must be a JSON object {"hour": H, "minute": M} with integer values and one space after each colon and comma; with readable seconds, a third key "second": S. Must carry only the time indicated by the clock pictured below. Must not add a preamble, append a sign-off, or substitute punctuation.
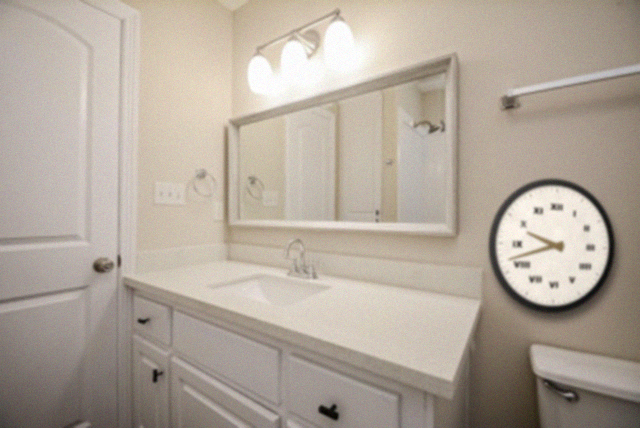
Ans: {"hour": 9, "minute": 42}
